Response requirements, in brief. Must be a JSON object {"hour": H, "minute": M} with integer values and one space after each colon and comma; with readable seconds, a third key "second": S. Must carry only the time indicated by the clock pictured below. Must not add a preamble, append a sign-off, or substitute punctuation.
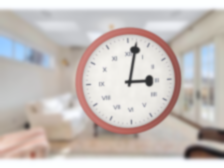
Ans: {"hour": 3, "minute": 2}
